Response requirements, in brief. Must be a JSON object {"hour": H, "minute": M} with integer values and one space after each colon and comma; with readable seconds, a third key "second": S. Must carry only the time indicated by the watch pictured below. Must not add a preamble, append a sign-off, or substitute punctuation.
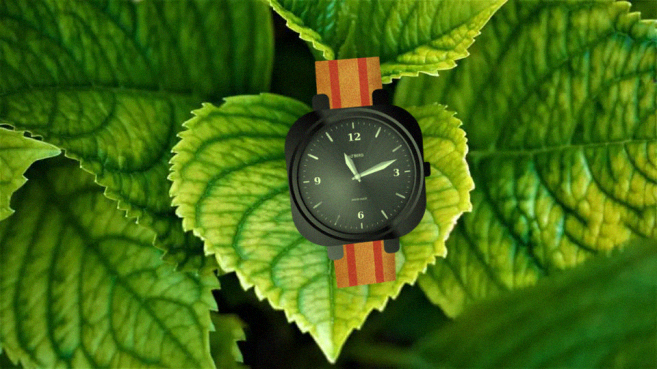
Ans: {"hour": 11, "minute": 12}
